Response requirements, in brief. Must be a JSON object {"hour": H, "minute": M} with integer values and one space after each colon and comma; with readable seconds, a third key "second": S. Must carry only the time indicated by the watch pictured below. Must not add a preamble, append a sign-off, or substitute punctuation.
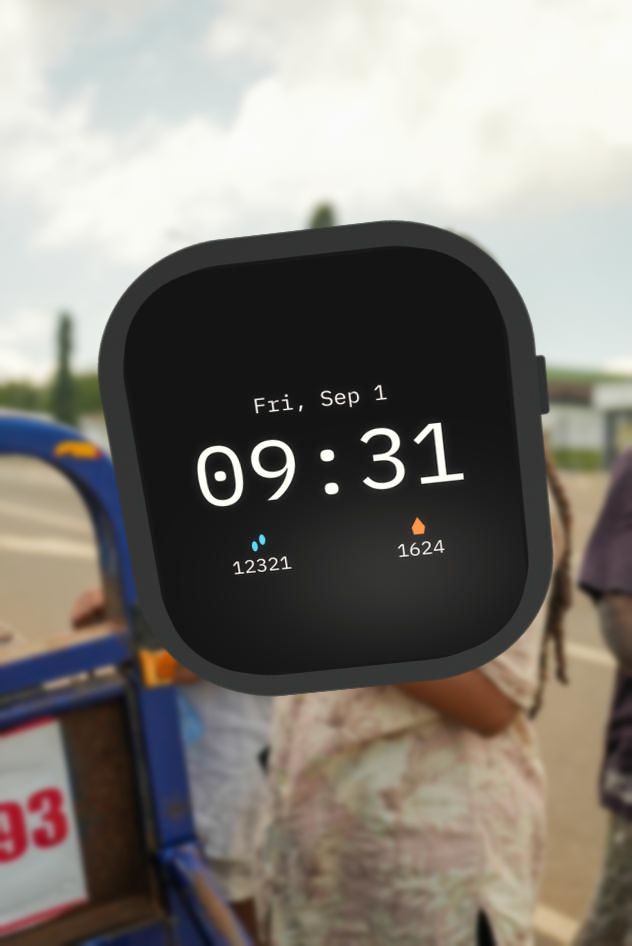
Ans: {"hour": 9, "minute": 31}
